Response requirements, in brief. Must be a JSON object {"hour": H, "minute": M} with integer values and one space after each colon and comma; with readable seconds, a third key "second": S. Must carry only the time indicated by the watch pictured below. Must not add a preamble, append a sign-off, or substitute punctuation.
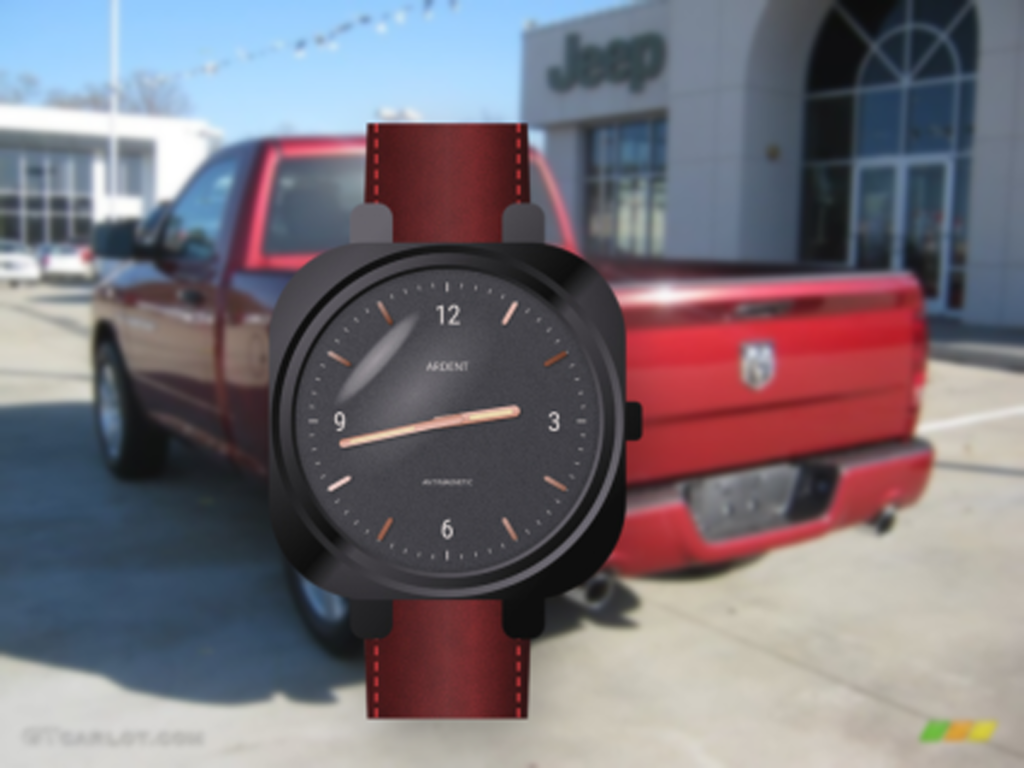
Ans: {"hour": 2, "minute": 43}
